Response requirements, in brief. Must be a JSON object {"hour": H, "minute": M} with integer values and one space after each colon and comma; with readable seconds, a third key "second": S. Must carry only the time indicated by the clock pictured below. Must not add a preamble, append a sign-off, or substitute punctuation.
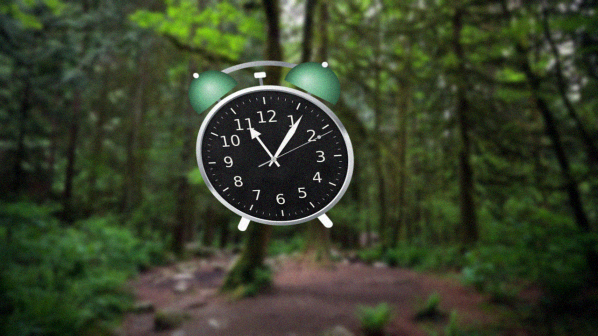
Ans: {"hour": 11, "minute": 6, "second": 11}
